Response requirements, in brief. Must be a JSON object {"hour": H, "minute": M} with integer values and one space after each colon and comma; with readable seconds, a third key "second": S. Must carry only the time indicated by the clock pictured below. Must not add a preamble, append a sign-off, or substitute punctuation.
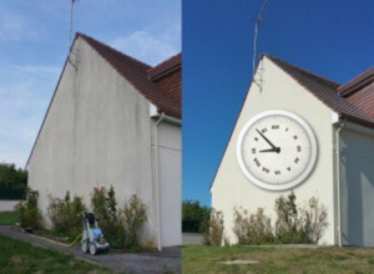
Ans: {"hour": 8, "minute": 53}
